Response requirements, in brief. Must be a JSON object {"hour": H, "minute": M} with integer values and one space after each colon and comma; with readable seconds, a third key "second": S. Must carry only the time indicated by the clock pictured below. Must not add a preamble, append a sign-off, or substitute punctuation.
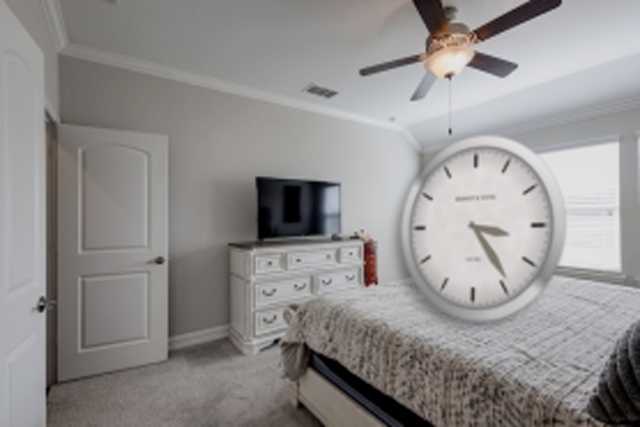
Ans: {"hour": 3, "minute": 24}
